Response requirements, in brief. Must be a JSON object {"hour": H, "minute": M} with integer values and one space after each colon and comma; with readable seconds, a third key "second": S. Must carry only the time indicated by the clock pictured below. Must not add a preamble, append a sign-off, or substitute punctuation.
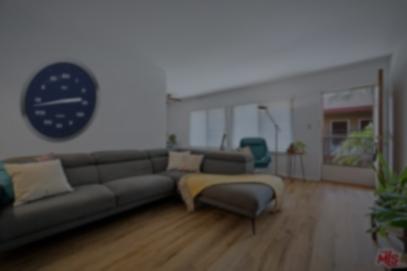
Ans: {"hour": 2, "minute": 43}
